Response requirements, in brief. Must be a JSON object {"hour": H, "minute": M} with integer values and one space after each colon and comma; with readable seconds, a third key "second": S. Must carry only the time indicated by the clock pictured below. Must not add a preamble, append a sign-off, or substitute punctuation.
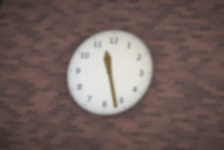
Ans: {"hour": 11, "minute": 27}
